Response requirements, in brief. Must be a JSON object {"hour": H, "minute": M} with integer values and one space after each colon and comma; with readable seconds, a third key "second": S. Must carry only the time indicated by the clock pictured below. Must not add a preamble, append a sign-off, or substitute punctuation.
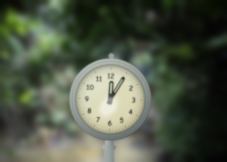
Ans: {"hour": 12, "minute": 5}
